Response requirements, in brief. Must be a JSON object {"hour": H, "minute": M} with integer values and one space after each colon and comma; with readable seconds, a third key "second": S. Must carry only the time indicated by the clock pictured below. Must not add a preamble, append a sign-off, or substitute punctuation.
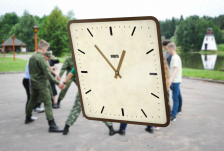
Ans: {"hour": 12, "minute": 54}
